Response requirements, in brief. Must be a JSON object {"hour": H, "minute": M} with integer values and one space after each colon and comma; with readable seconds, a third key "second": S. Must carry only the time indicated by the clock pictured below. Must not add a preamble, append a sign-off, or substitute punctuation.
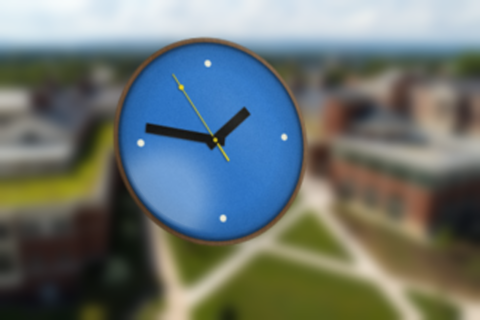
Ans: {"hour": 1, "minute": 46, "second": 55}
